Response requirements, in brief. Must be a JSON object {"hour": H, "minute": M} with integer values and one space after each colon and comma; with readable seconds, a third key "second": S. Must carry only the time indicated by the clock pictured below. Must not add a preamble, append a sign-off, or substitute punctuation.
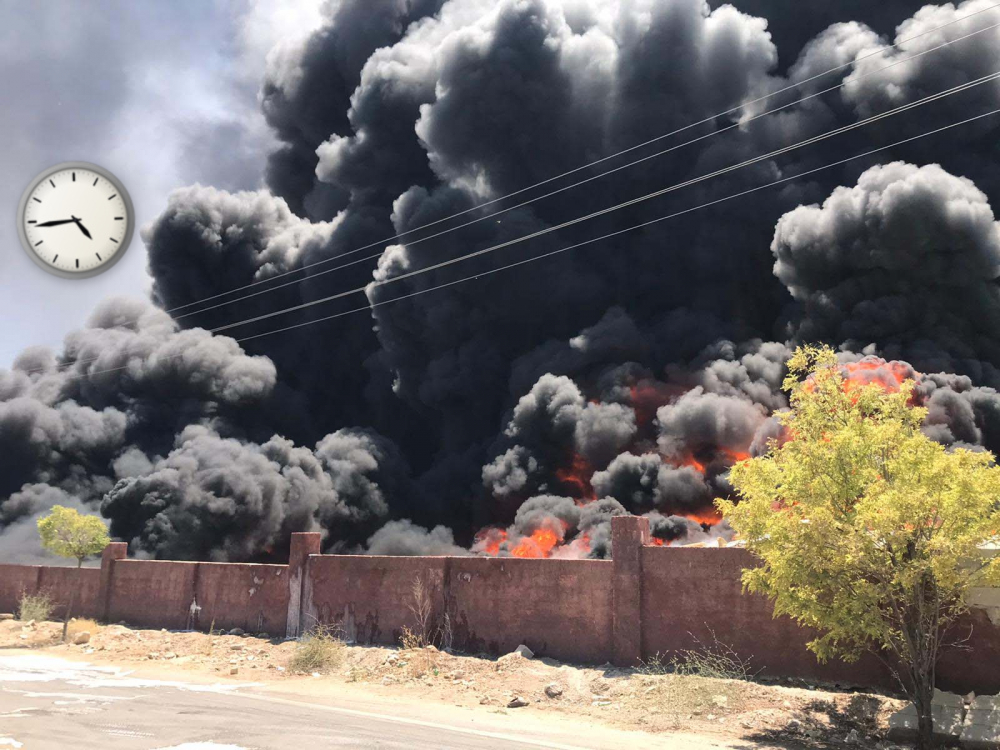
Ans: {"hour": 4, "minute": 44}
